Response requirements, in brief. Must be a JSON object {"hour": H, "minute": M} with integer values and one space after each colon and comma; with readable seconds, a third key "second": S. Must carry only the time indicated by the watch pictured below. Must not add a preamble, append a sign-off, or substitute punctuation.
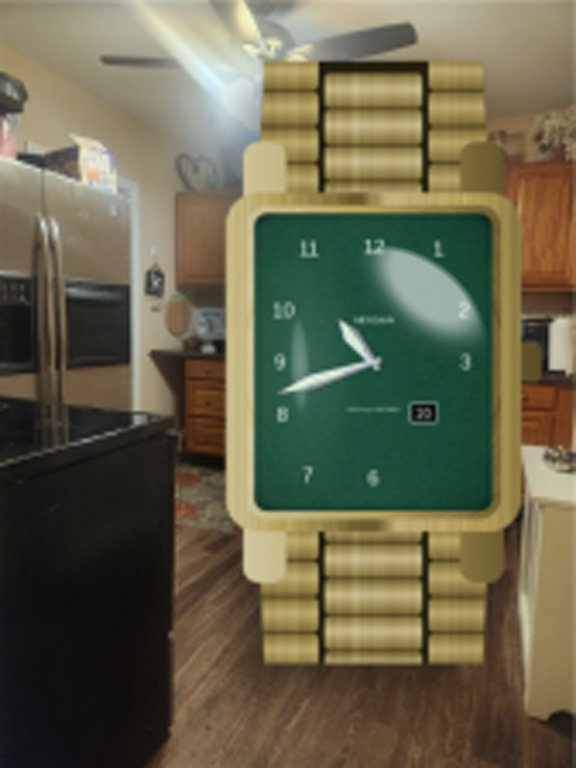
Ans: {"hour": 10, "minute": 42}
